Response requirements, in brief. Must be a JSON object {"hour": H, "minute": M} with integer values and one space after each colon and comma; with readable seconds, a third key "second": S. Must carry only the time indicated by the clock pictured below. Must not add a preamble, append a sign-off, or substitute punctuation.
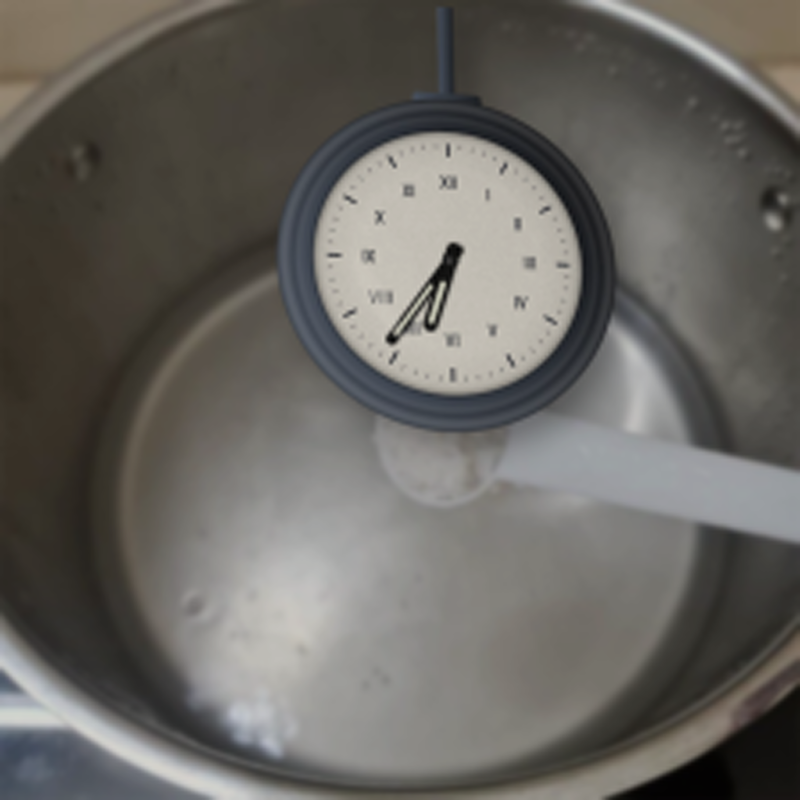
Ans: {"hour": 6, "minute": 36}
